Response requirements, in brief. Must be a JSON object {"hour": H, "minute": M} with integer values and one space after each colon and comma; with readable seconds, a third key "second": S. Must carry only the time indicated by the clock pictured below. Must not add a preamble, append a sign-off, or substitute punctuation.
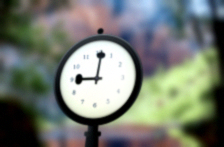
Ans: {"hour": 9, "minute": 1}
